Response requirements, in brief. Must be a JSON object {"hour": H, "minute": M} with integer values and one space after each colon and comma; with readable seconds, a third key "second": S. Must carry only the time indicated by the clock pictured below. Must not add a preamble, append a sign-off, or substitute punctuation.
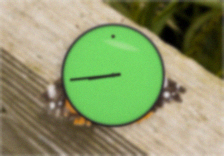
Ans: {"hour": 8, "minute": 44}
